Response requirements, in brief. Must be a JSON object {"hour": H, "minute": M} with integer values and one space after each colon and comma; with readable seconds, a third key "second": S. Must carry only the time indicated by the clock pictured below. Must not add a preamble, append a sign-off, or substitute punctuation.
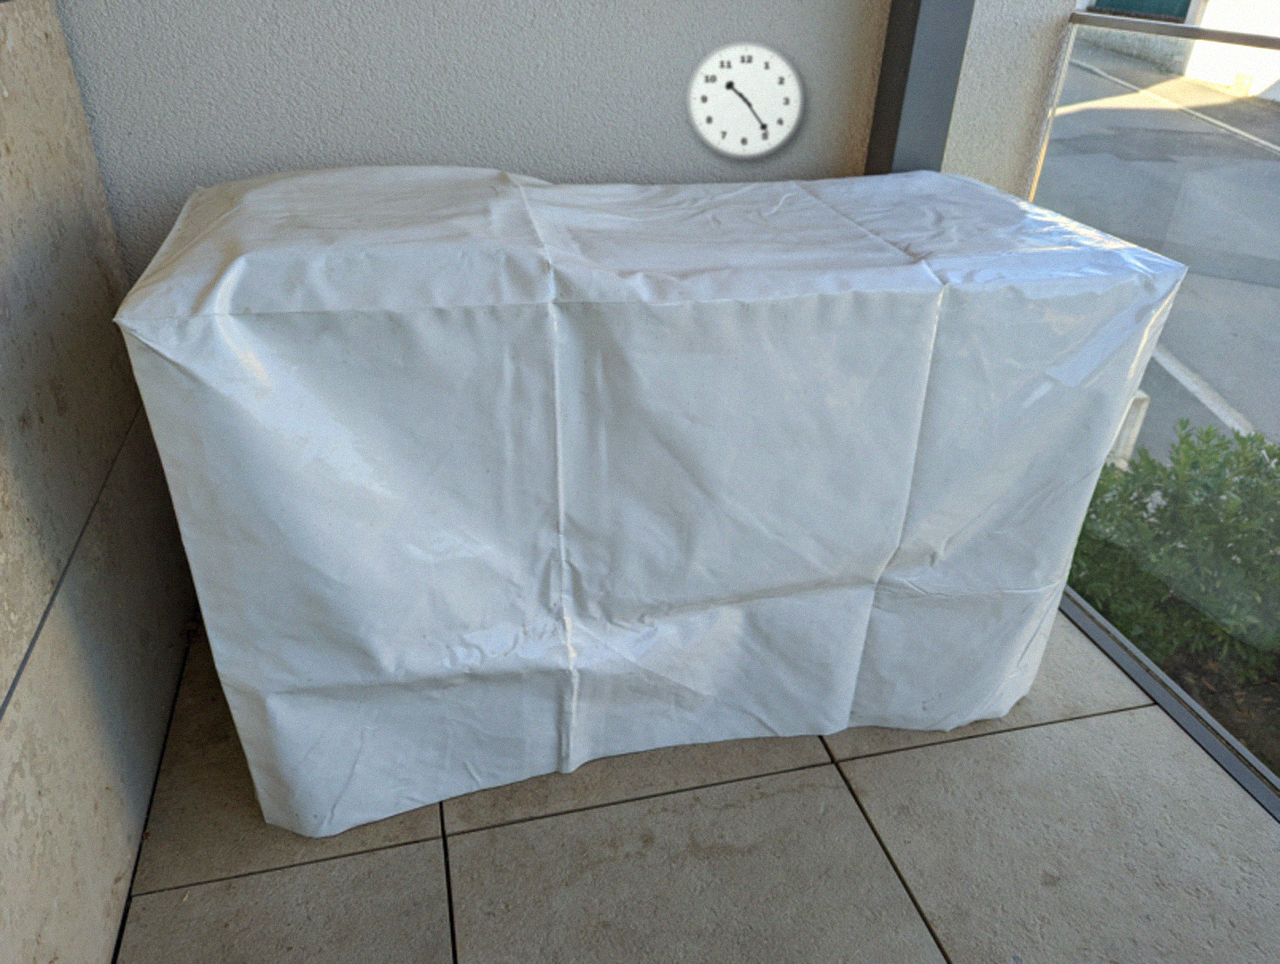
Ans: {"hour": 10, "minute": 24}
